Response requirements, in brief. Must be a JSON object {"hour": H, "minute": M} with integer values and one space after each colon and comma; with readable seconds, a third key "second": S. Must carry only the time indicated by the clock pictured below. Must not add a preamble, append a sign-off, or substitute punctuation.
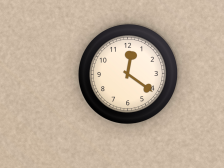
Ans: {"hour": 12, "minute": 21}
